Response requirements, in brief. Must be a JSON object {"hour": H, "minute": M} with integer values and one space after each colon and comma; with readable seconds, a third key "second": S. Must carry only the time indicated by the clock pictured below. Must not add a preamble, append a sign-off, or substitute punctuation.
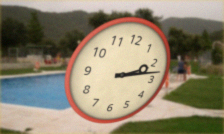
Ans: {"hour": 2, "minute": 13}
